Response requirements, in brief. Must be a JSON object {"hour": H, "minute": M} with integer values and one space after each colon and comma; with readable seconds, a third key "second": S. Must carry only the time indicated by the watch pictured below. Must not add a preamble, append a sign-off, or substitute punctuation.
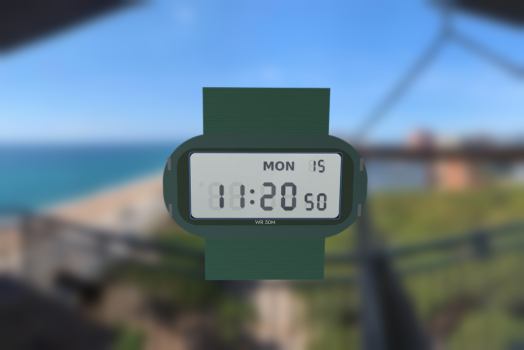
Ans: {"hour": 11, "minute": 20, "second": 50}
